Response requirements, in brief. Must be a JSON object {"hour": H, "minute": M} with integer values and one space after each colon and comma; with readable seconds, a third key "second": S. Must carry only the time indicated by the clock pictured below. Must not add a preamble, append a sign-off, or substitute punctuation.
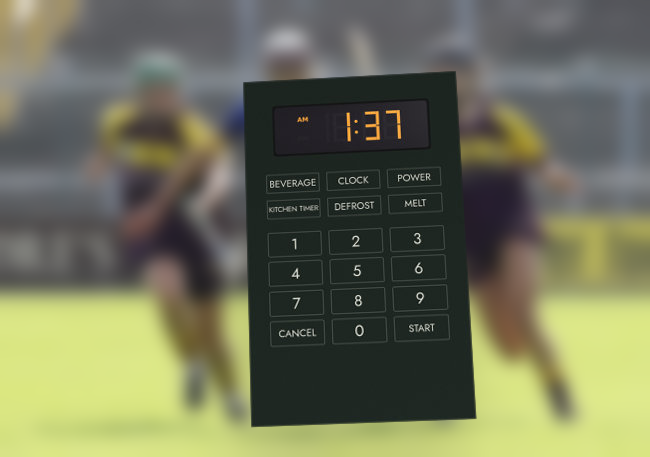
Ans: {"hour": 1, "minute": 37}
